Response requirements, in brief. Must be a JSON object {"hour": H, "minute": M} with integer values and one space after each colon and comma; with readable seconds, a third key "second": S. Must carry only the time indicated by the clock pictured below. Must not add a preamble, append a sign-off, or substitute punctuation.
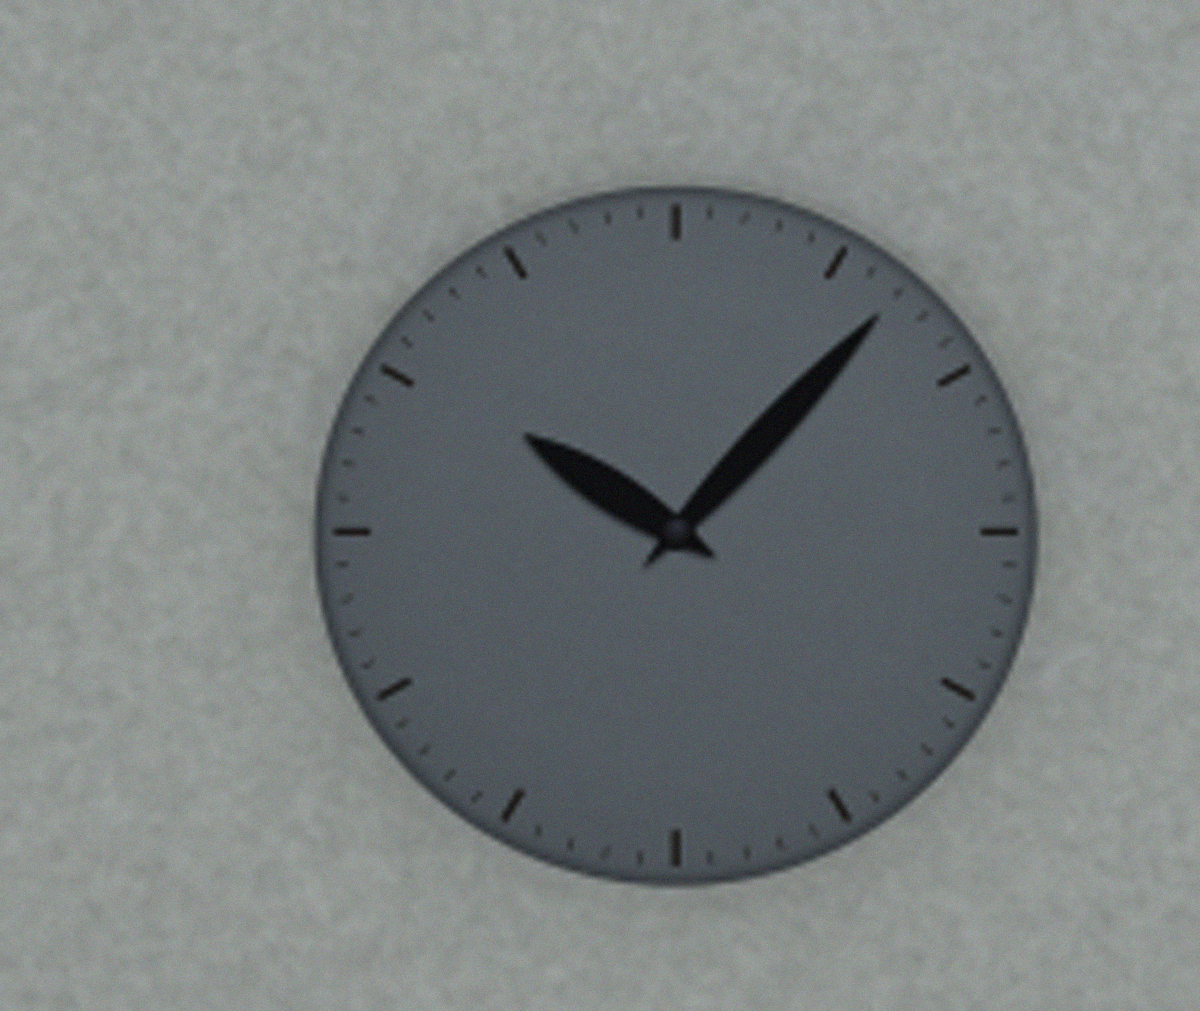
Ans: {"hour": 10, "minute": 7}
